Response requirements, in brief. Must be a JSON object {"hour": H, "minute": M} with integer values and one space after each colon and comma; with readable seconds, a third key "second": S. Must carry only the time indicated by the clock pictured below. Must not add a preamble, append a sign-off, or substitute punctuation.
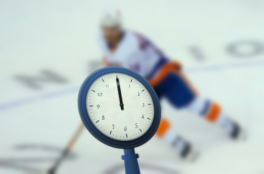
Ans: {"hour": 12, "minute": 0}
